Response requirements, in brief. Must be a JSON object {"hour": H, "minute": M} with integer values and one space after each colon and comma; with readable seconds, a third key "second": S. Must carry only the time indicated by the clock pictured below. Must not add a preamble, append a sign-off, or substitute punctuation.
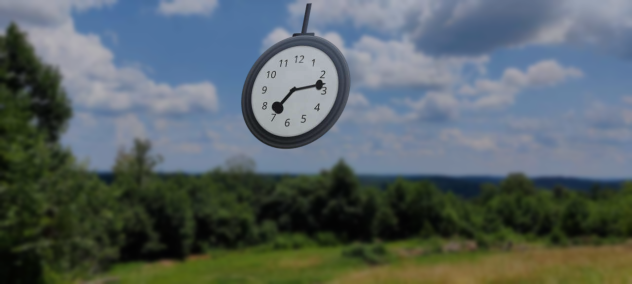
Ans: {"hour": 7, "minute": 13}
